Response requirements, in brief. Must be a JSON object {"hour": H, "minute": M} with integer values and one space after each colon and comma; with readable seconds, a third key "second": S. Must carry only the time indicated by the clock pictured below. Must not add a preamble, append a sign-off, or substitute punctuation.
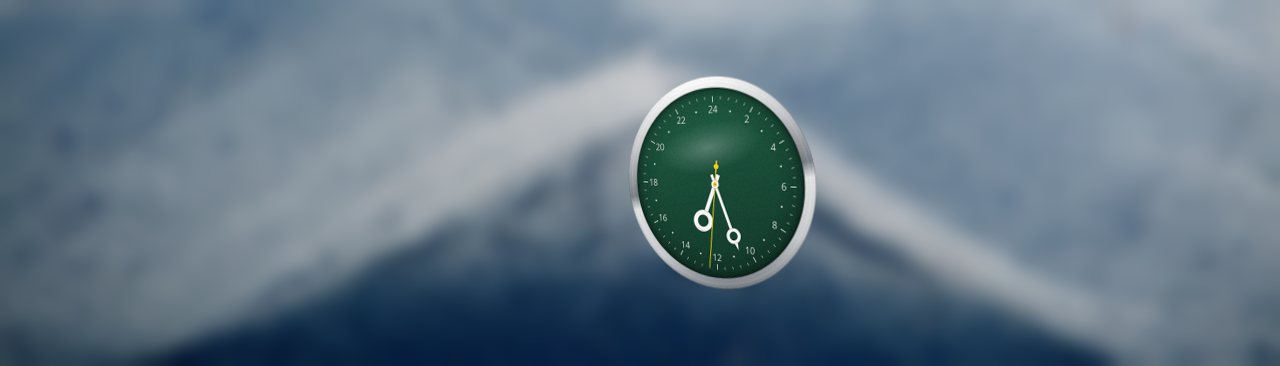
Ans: {"hour": 13, "minute": 26, "second": 31}
